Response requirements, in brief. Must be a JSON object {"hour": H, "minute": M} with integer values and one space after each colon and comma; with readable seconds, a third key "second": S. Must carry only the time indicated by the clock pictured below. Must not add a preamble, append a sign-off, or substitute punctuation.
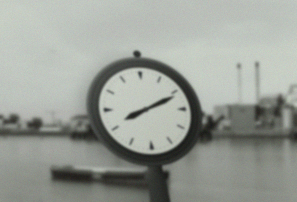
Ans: {"hour": 8, "minute": 11}
